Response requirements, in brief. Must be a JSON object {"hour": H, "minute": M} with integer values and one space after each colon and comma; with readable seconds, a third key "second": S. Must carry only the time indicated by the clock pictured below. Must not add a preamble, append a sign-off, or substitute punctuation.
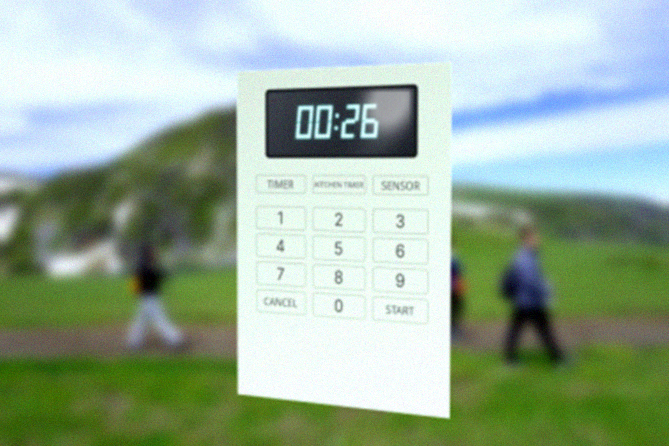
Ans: {"hour": 0, "minute": 26}
